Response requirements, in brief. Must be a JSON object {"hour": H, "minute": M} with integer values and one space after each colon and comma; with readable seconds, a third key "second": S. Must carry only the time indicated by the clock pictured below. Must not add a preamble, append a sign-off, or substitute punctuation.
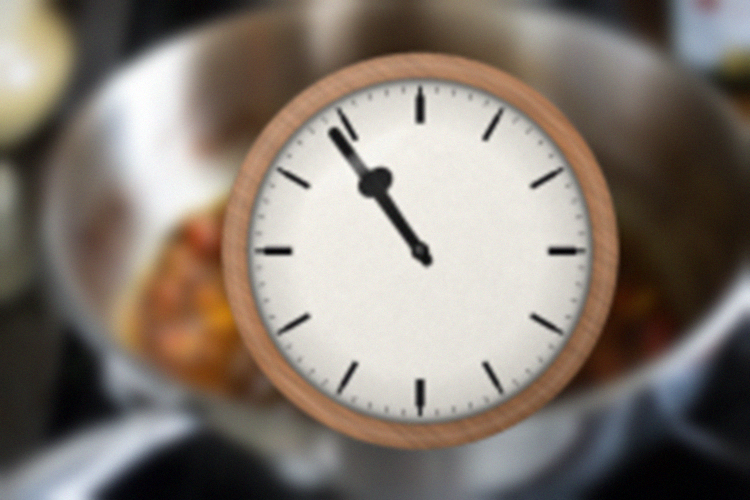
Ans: {"hour": 10, "minute": 54}
